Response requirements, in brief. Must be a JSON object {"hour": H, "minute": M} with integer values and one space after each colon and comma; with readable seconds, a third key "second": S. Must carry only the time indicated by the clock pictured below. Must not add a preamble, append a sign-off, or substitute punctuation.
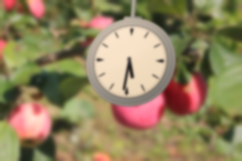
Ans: {"hour": 5, "minute": 31}
